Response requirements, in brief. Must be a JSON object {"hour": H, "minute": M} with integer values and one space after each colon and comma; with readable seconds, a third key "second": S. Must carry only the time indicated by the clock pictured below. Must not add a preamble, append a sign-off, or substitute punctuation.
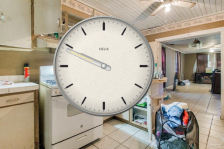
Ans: {"hour": 9, "minute": 49}
